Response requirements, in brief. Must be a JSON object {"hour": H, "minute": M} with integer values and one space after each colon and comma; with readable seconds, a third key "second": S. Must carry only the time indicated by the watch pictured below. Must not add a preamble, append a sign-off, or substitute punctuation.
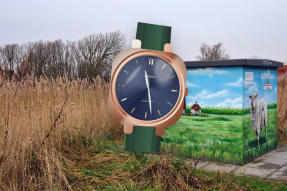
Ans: {"hour": 11, "minute": 28}
